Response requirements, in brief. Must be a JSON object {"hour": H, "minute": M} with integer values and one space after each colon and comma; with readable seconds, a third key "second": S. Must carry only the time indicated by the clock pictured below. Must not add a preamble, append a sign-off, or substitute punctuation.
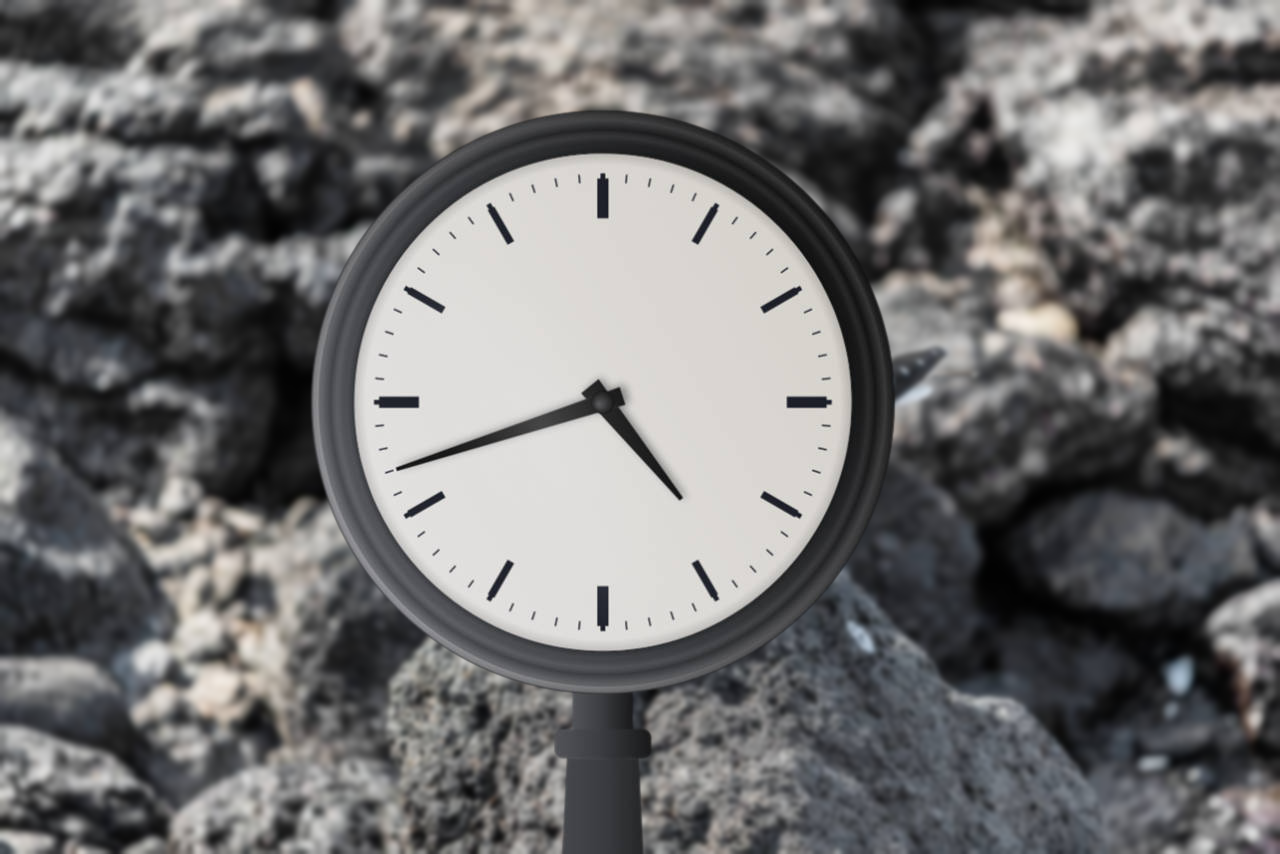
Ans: {"hour": 4, "minute": 42}
